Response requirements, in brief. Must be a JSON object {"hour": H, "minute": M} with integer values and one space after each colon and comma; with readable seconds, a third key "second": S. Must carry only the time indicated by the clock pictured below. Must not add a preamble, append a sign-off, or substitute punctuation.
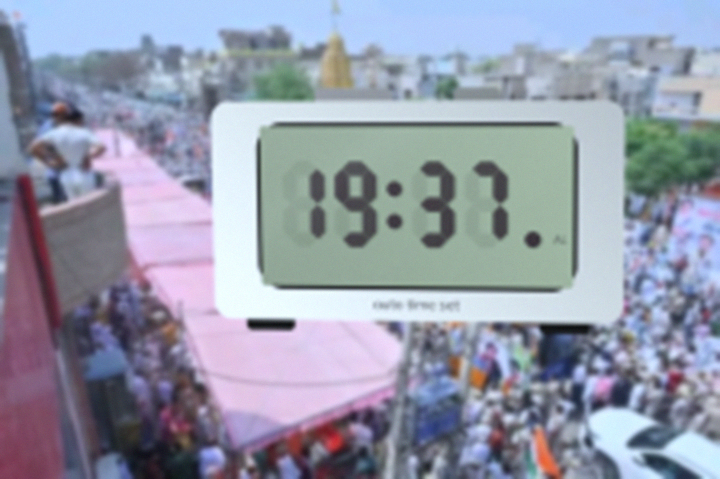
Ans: {"hour": 19, "minute": 37}
